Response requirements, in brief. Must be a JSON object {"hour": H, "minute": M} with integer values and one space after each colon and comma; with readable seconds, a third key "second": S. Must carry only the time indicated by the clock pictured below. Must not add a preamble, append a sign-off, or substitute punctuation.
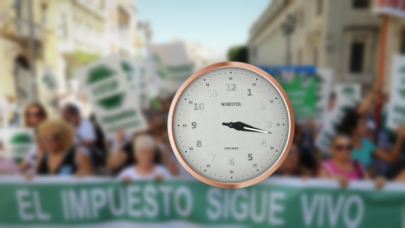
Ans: {"hour": 3, "minute": 17}
